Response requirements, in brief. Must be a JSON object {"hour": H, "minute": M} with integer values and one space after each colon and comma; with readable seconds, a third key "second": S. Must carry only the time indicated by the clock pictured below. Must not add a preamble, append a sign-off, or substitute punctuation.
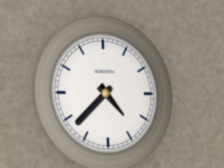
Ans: {"hour": 4, "minute": 38}
